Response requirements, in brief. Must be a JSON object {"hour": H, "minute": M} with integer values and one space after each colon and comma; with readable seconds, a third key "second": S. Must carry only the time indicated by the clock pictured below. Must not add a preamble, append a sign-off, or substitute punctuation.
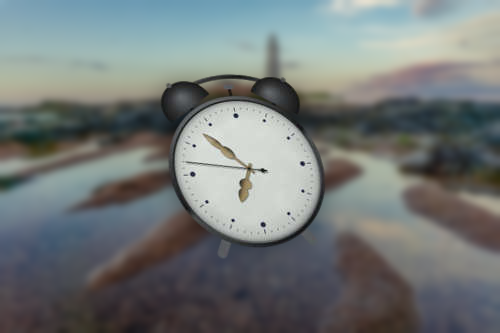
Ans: {"hour": 6, "minute": 52, "second": 47}
